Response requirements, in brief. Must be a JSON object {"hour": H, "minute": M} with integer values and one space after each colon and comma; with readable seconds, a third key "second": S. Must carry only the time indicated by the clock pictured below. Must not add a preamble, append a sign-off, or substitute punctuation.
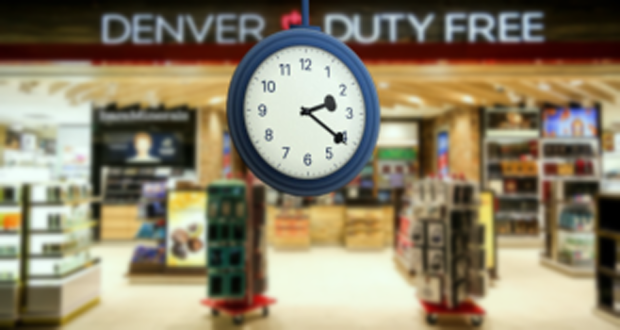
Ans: {"hour": 2, "minute": 21}
